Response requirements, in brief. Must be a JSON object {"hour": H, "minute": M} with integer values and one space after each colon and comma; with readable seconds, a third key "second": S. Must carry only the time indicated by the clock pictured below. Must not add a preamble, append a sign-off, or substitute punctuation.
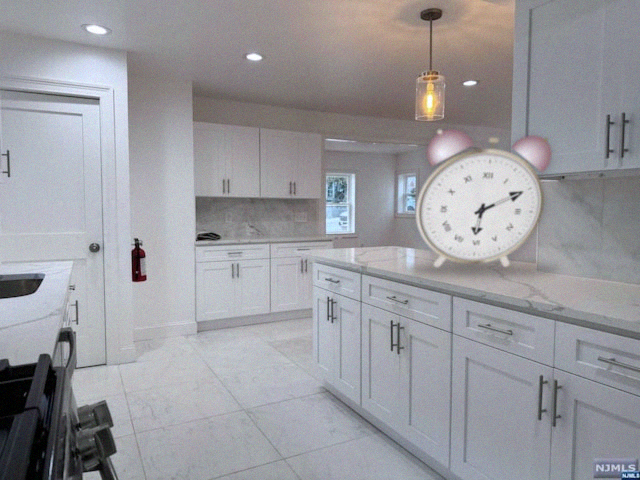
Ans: {"hour": 6, "minute": 10}
